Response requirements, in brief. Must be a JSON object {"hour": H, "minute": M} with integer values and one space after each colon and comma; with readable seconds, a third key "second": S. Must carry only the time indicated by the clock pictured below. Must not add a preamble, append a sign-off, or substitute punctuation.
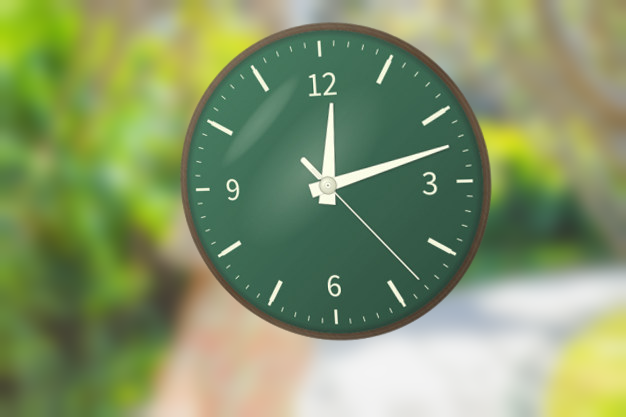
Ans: {"hour": 12, "minute": 12, "second": 23}
